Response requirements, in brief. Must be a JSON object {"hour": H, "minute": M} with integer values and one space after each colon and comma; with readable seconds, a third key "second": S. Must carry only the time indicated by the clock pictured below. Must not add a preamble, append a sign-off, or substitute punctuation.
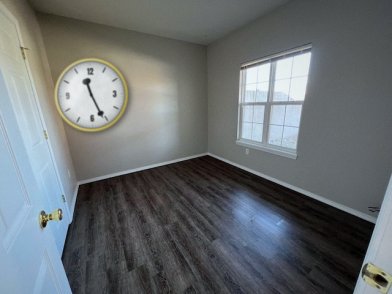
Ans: {"hour": 11, "minute": 26}
